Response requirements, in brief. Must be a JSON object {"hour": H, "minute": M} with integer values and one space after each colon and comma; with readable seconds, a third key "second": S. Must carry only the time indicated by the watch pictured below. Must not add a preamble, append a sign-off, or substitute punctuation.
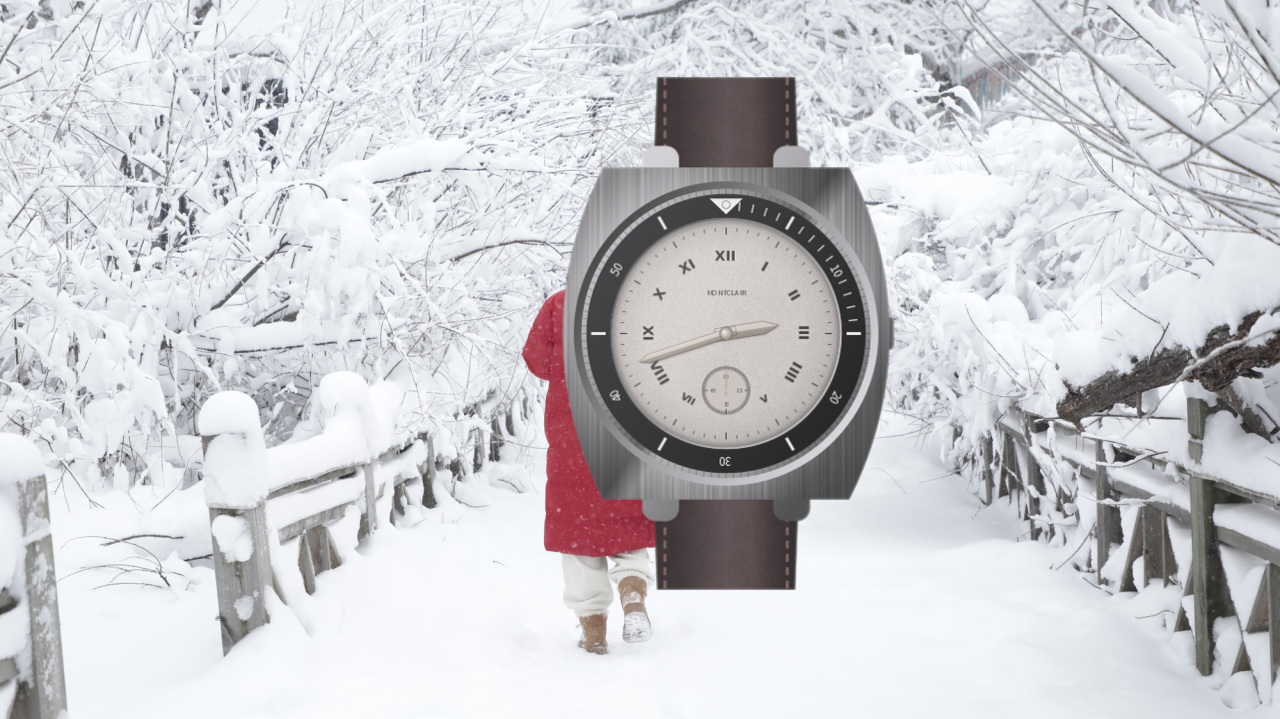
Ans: {"hour": 2, "minute": 42}
